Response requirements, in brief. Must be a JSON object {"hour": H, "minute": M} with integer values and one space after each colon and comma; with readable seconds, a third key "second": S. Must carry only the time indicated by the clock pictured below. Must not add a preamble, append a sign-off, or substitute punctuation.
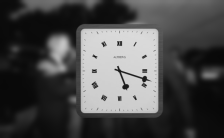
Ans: {"hour": 5, "minute": 18}
